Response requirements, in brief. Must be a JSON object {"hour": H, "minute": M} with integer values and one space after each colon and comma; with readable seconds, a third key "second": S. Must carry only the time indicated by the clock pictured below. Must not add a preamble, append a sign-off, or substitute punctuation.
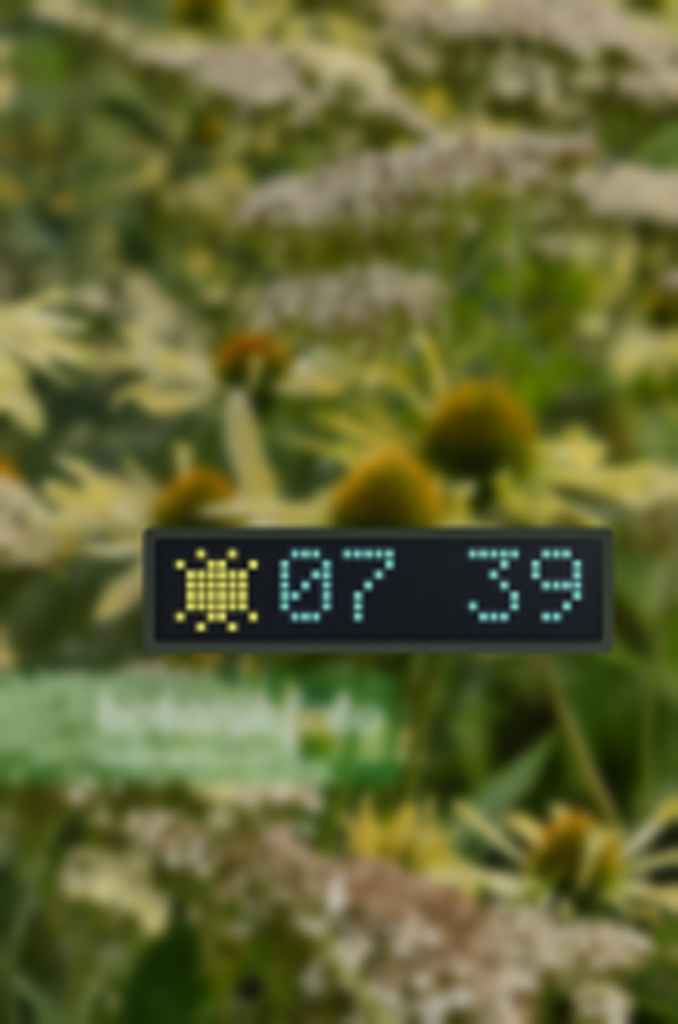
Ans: {"hour": 7, "minute": 39}
